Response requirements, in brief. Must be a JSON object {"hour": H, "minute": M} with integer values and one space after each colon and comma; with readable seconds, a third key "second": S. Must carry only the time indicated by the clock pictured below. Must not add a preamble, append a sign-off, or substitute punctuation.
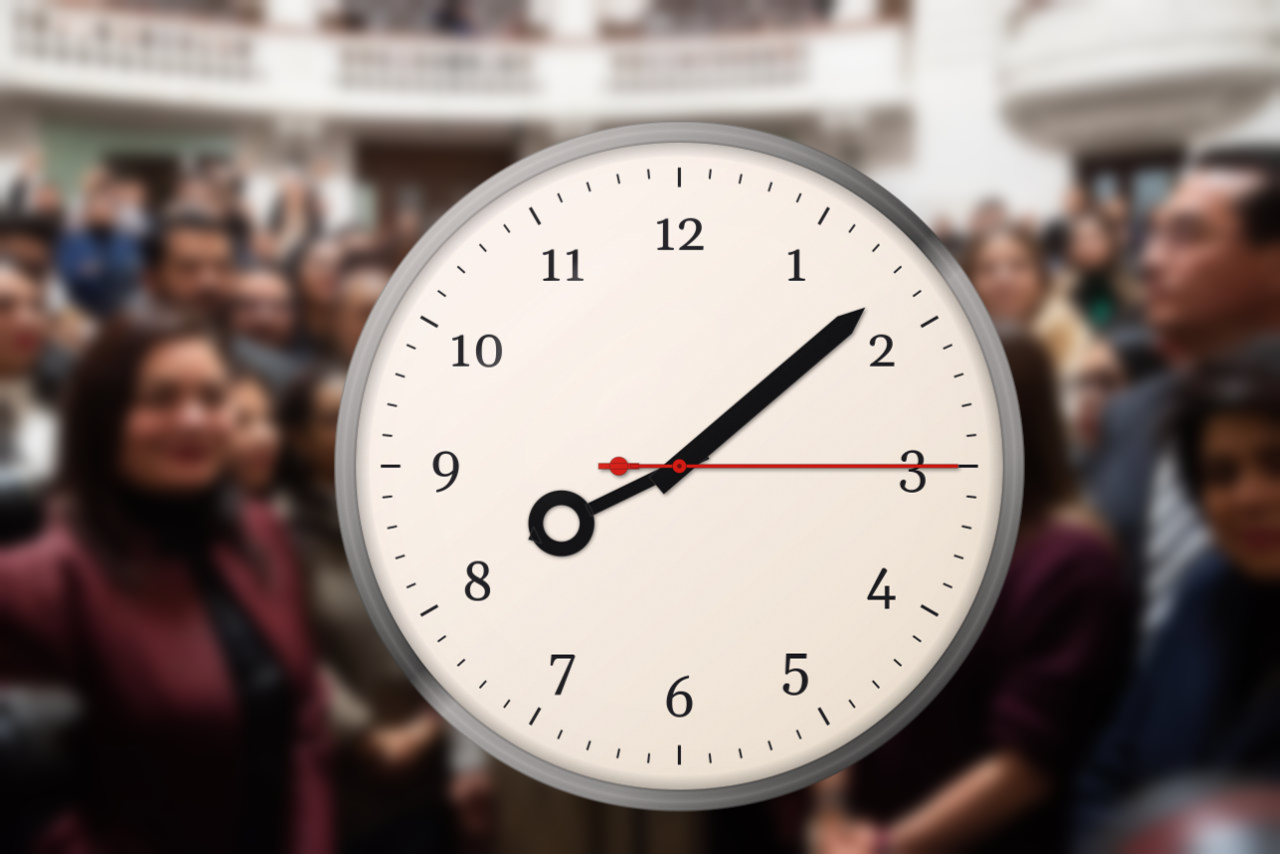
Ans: {"hour": 8, "minute": 8, "second": 15}
